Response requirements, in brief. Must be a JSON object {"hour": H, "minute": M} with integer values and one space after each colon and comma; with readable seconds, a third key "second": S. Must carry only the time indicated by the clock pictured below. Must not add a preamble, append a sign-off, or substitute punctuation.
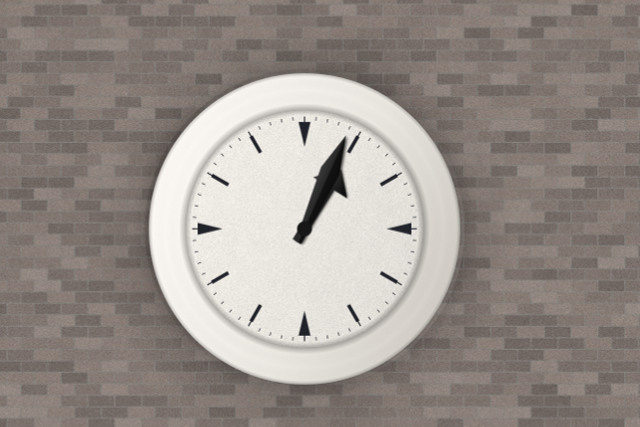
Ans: {"hour": 1, "minute": 4}
